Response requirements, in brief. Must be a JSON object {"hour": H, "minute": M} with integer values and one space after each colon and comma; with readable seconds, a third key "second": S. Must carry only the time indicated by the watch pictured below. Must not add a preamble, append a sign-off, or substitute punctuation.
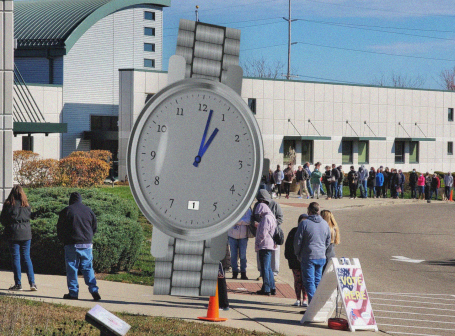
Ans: {"hour": 1, "minute": 2}
